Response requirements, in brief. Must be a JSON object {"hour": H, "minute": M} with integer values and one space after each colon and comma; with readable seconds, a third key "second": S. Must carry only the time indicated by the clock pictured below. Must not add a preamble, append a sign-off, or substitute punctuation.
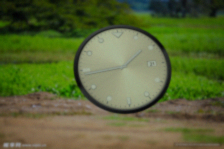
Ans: {"hour": 1, "minute": 44}
